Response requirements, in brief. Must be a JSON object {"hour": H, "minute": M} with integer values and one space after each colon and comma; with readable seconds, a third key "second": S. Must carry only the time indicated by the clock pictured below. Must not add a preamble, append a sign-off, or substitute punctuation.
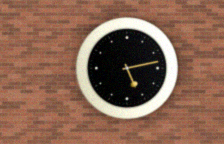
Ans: {"hour": 5, "minute": 13}
